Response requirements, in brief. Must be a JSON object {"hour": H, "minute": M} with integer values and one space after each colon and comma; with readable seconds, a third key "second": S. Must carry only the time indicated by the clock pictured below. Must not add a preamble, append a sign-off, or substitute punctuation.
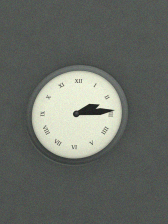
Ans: {"hour": 2, "minute": 14}
